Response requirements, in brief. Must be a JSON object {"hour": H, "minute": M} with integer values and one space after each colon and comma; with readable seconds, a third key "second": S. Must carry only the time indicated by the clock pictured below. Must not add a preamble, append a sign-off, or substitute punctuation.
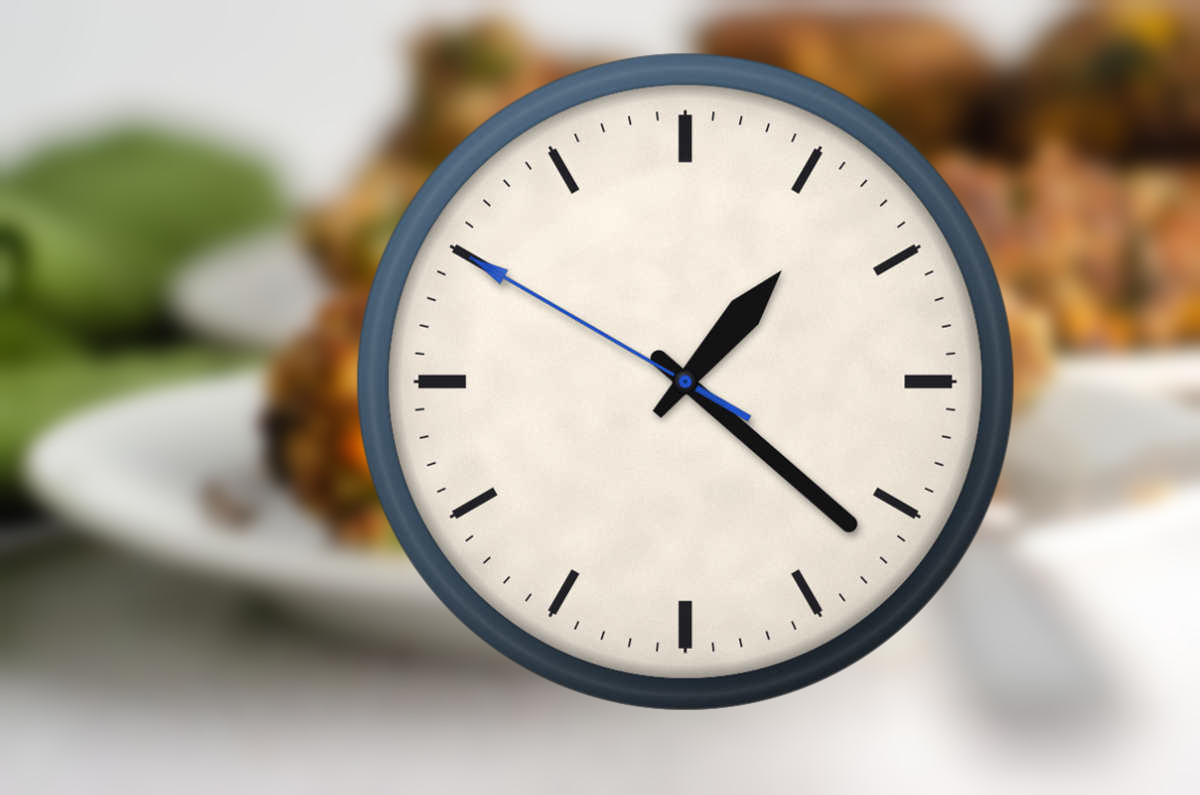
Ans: {"hour": 1, "minute": 21, "second": 50}
